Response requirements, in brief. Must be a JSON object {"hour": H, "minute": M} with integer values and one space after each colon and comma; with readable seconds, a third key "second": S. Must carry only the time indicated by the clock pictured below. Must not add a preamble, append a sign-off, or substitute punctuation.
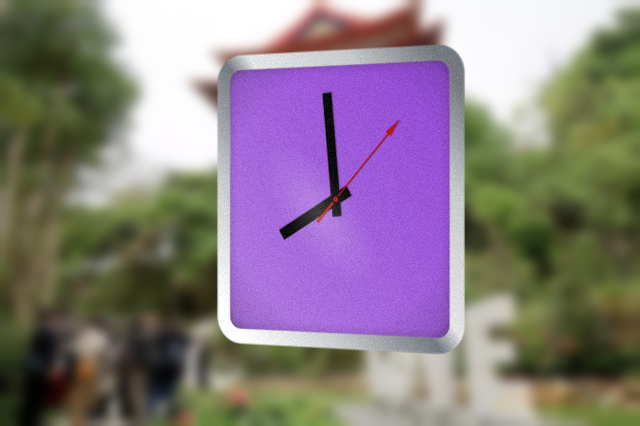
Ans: {"hour": 7, "minute": 59, "second": 7}
